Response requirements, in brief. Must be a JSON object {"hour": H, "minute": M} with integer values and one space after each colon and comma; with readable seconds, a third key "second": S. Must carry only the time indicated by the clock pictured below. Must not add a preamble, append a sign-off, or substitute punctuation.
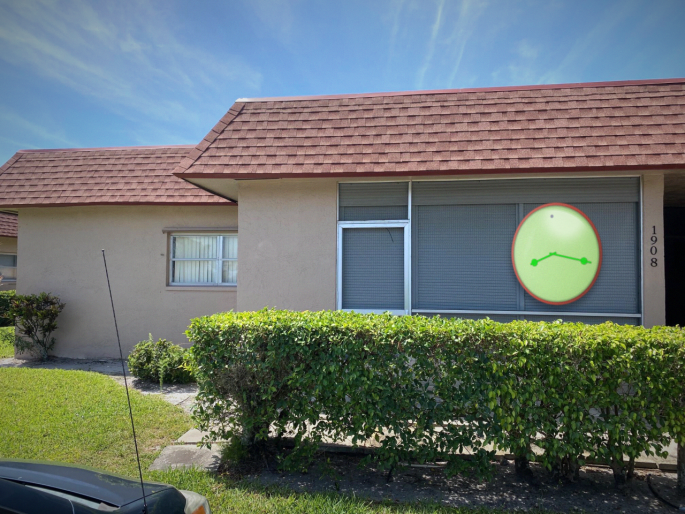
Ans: {"hour": 8, "minute": 17}
